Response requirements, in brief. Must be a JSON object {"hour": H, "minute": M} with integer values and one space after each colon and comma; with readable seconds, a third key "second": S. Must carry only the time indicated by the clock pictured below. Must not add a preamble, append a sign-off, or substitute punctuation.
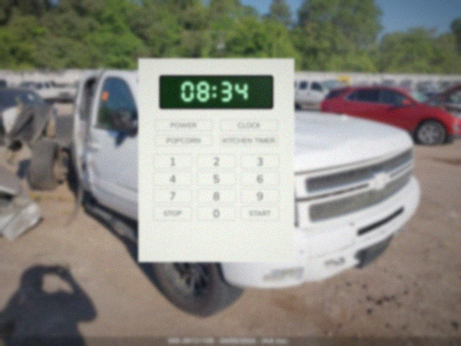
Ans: {"hour": 8, "minute": 34}
